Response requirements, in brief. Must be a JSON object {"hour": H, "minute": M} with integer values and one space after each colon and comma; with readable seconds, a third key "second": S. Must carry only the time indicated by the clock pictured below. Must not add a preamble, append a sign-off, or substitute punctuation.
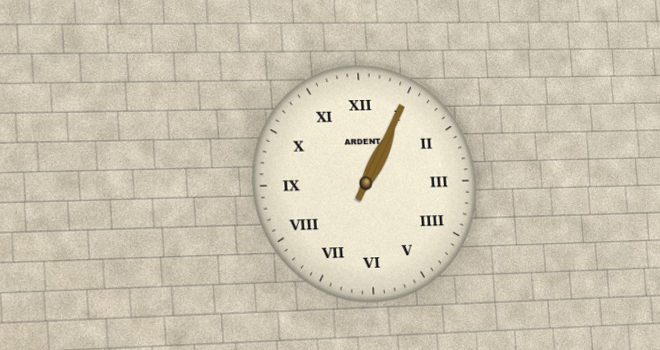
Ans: {"hour": 1, "minute": 5}
